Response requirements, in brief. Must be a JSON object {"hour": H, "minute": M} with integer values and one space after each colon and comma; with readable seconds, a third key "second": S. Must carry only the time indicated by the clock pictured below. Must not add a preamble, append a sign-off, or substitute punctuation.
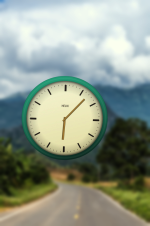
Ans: {"hour": 6, "minute": 7}
